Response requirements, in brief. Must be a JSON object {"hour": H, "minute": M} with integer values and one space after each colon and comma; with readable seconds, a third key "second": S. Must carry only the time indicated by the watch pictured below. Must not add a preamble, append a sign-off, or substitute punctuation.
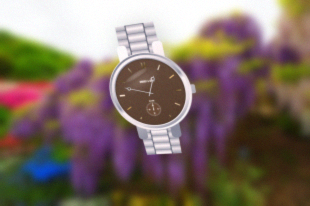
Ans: {"hour": 12, "minute": 48}
